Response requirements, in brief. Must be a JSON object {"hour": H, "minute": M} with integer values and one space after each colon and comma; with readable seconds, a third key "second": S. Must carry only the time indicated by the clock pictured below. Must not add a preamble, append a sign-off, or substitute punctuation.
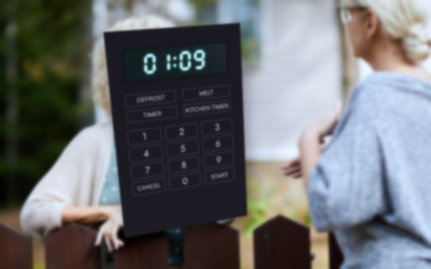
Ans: {"hour": 1, "minute": 9}
